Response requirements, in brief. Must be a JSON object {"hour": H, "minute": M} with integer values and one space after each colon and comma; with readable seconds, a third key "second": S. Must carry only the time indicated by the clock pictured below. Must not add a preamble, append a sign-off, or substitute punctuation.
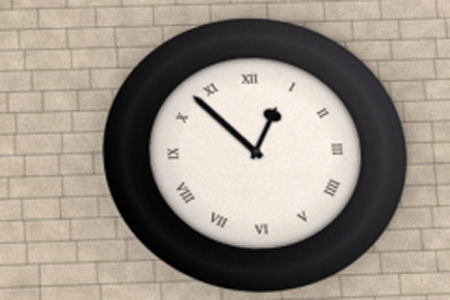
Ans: {"hour": 12, "minute": 53}
